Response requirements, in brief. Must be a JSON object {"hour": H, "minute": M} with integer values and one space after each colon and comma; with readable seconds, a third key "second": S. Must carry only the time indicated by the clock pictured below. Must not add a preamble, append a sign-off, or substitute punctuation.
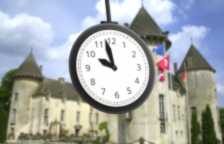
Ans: {"hour": 9, "minute": 58}
